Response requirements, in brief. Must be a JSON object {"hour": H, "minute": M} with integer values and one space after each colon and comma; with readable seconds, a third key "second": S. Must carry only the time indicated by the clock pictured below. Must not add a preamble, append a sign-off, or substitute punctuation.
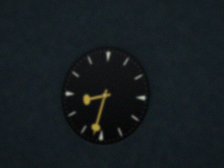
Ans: {"hour": 8, "minute": 32}
